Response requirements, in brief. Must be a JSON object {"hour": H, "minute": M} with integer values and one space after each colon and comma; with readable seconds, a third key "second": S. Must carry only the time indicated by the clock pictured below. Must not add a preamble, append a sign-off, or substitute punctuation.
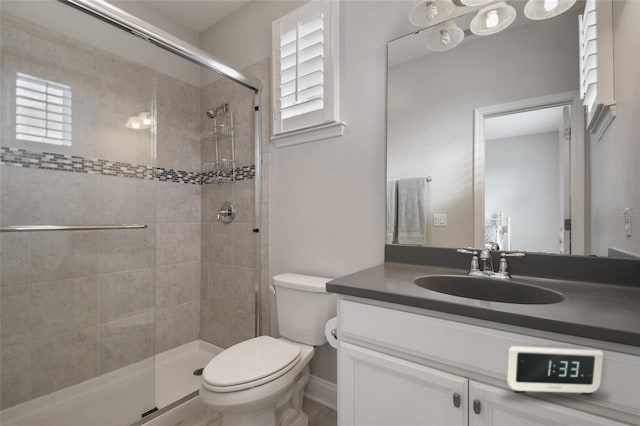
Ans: {"hour": 1, "minute": 33}
